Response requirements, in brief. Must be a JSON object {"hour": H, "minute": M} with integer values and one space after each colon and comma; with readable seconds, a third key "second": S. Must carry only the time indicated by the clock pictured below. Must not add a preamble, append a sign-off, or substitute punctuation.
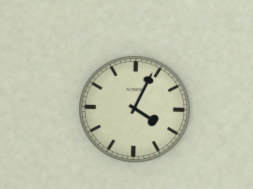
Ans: {"hour": 4, "minute": 4}
